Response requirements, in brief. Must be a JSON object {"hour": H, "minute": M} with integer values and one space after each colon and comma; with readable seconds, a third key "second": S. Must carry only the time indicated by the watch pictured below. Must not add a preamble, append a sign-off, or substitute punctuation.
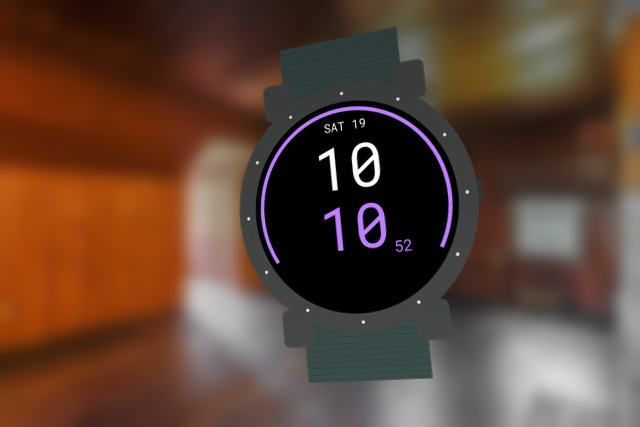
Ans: {"hour": 10, "minute": 10, "second": 52}
